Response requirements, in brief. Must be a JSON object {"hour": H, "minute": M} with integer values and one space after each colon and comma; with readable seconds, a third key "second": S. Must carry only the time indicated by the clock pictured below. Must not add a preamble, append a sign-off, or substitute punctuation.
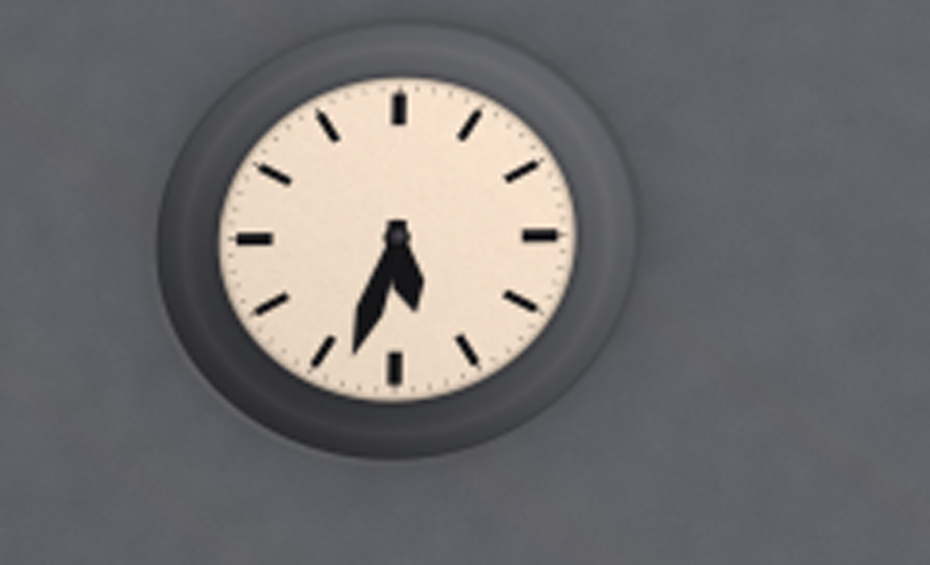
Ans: {"hour": 5, "minute": 33}
